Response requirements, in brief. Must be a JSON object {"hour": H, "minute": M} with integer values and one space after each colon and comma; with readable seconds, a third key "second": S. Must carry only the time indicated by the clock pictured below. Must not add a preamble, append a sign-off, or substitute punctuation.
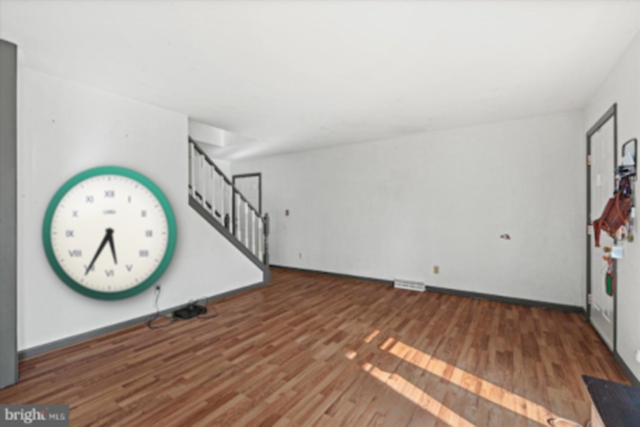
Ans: {"hour": 5, "minute": 35}
